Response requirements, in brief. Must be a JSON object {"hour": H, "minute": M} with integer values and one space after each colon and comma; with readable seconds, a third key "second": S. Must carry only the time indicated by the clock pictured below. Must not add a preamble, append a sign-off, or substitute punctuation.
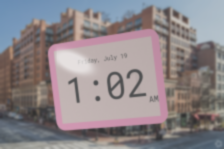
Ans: {"hour": 1, "minute": 2}
